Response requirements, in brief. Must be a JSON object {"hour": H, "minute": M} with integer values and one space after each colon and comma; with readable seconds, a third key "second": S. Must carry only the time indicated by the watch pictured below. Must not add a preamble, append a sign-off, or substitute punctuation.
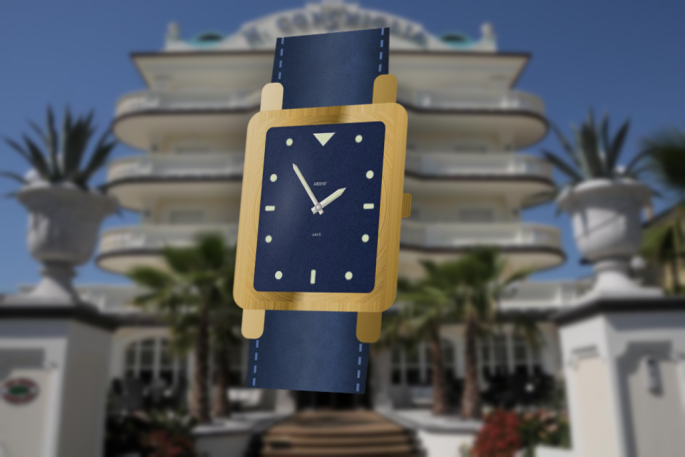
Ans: {"hour": 1, "minute": 54}
